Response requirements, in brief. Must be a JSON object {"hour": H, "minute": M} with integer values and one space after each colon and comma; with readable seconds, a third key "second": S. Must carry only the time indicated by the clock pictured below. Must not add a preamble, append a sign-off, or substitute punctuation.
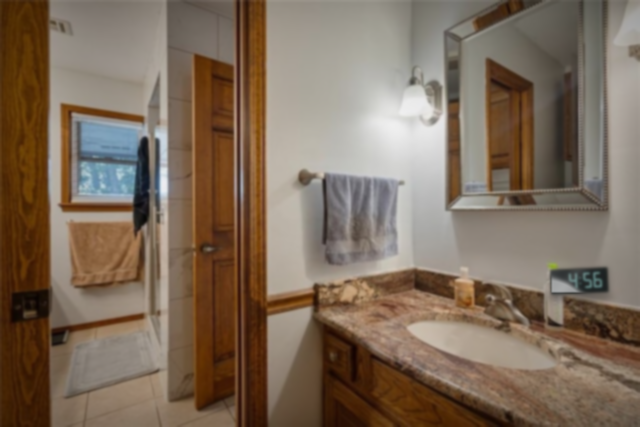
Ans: {"hour": 4, "minute": 56}
